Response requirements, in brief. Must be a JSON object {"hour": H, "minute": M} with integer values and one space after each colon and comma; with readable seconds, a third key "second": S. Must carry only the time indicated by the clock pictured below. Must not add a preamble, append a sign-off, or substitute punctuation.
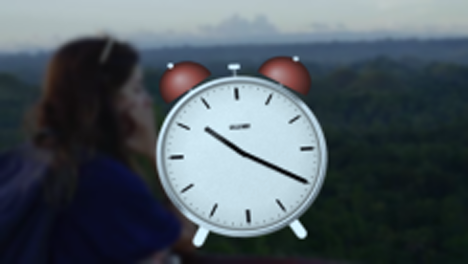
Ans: {"hour": 10, "minute": 20}
